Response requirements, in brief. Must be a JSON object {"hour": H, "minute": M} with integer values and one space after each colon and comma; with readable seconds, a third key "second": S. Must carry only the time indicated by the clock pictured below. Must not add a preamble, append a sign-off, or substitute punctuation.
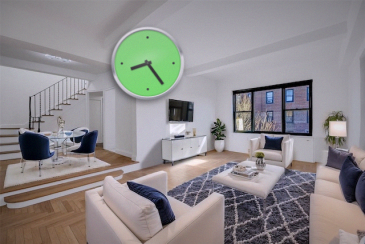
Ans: {"hour": 8, "minute": 24}
